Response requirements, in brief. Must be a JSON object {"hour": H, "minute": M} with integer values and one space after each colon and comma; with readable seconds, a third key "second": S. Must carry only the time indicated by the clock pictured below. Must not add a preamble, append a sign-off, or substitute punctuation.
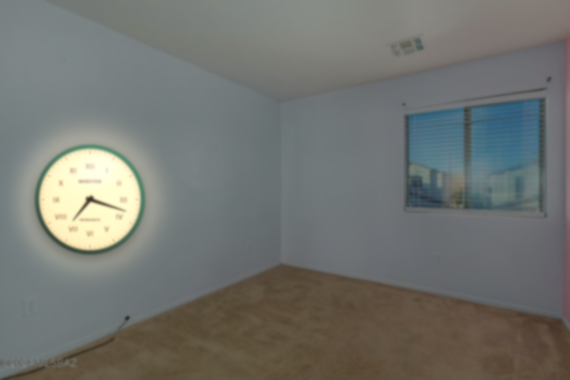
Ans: {"hour": 7, "minute": 18}
